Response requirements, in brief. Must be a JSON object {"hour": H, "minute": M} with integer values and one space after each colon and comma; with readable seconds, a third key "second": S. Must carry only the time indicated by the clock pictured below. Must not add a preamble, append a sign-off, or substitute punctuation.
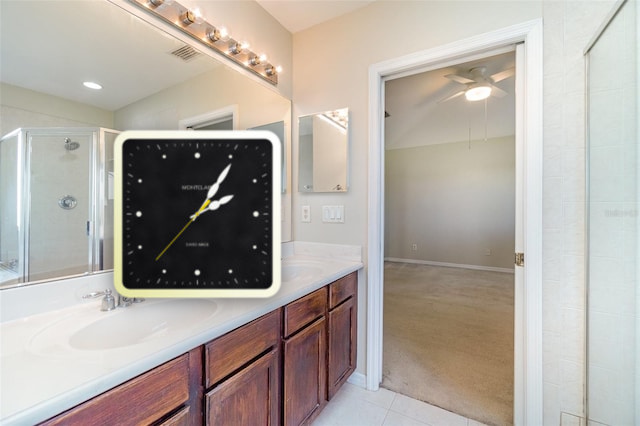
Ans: {"hour": 2, "minute": 5, "second": 37}
